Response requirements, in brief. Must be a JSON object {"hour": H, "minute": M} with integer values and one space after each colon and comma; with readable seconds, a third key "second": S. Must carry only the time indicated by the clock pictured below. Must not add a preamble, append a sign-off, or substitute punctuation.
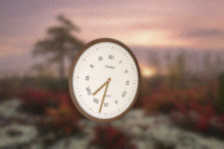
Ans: {"hour": 7, "minute": 32}
